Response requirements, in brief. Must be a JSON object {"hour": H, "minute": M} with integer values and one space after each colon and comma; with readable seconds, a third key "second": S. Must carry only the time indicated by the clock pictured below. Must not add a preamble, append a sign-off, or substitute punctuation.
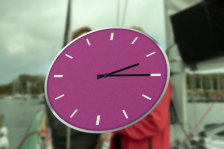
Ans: {"hour": 2, "minute": 15}
